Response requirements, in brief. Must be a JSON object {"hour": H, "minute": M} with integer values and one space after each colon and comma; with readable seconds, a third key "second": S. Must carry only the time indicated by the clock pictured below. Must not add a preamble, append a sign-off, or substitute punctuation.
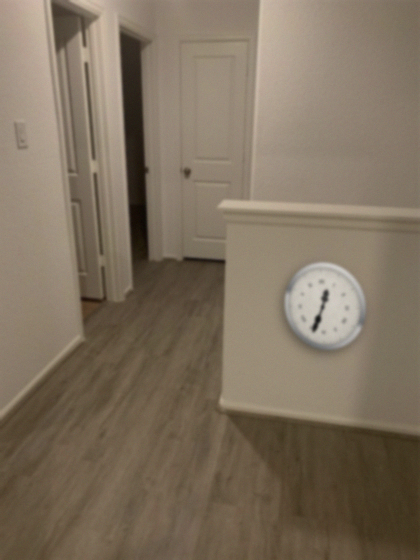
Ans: {"hour": 12, "minute": 34}
